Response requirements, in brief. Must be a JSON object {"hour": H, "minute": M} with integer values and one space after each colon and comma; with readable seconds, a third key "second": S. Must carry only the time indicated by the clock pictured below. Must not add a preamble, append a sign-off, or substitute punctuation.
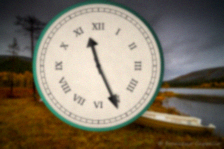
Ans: {"hour": 11, "minute": 26}
